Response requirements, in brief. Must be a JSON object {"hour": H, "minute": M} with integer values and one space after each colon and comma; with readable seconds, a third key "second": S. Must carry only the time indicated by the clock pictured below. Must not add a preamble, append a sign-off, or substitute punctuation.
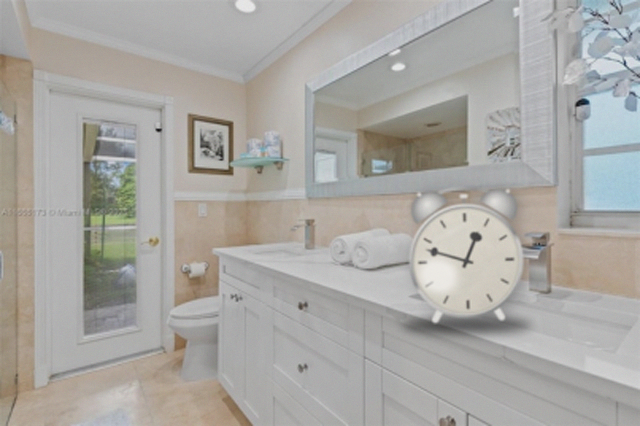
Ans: {"hour": 12, "minute": 48}
